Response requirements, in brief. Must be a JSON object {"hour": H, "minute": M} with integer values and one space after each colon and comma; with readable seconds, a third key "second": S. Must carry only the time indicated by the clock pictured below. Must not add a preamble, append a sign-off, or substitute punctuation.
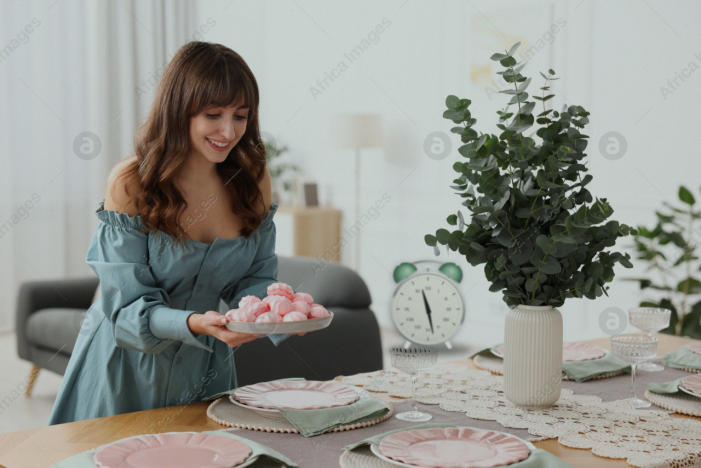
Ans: {"hour": 11, "minute": 28}
